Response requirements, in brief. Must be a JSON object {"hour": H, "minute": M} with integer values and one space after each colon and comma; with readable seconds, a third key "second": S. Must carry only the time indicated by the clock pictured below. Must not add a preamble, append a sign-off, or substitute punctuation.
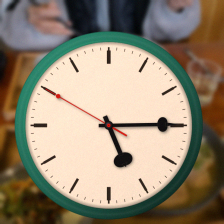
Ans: {"hour": 5, "minute": 14, "second": 50}
